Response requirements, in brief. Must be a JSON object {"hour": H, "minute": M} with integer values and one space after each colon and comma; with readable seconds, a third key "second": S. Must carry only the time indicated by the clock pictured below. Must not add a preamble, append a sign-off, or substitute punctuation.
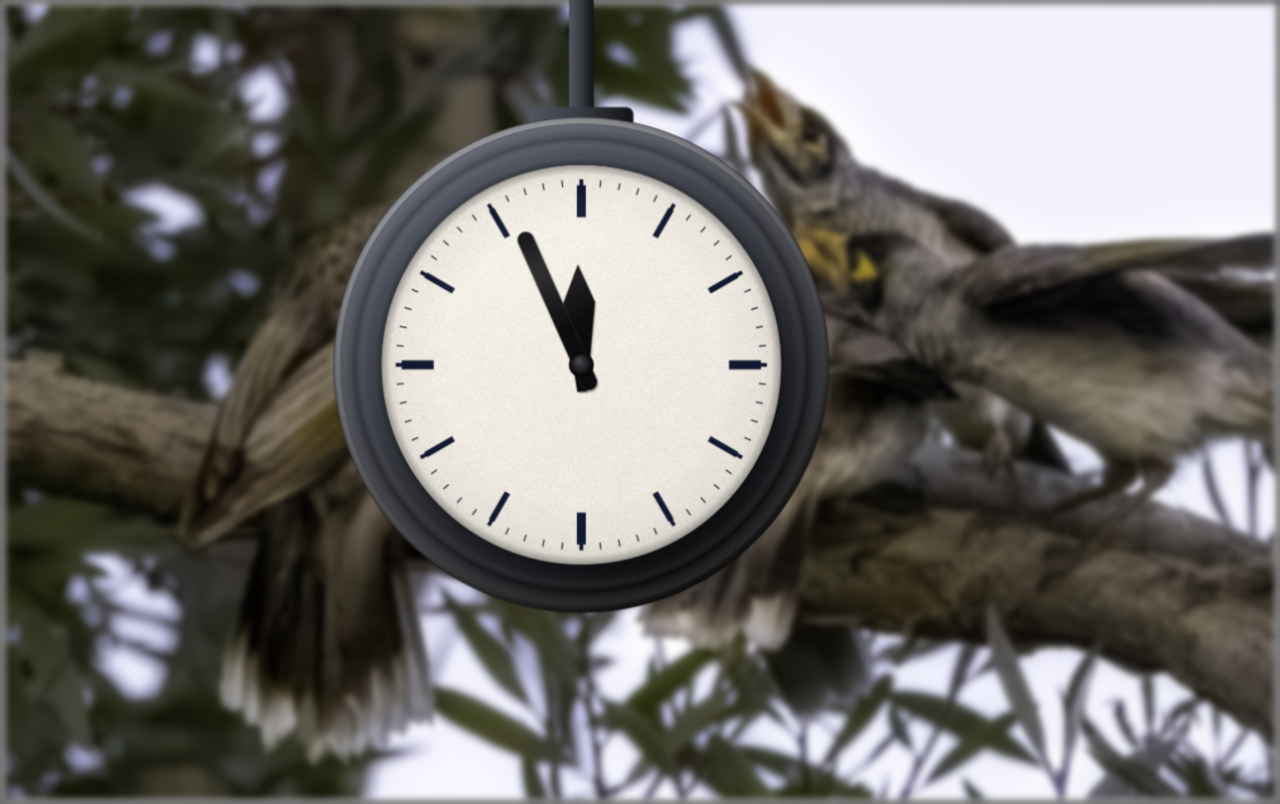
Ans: {"hour": 11, "minute": 56}
